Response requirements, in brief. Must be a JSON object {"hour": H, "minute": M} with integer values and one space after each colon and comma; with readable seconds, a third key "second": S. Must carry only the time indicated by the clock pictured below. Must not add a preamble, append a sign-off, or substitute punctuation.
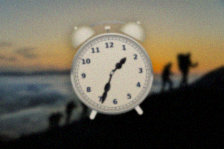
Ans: {"hour": 1, "minute": 34}
